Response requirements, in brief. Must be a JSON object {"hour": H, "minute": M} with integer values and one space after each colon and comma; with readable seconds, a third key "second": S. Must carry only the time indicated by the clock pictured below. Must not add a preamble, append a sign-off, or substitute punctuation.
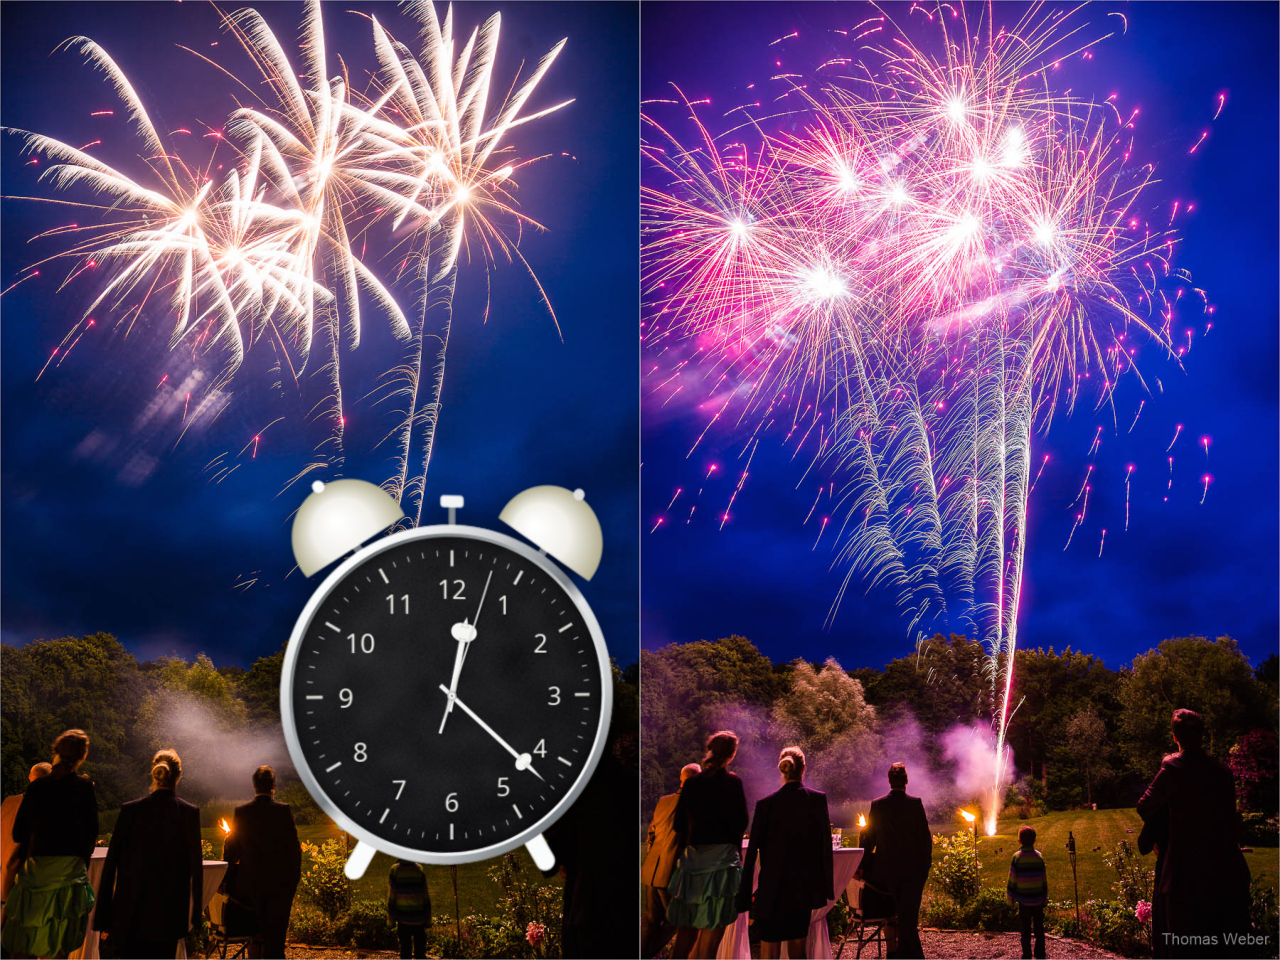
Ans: {"hour": 12, "minute": 22, "second": 3}
